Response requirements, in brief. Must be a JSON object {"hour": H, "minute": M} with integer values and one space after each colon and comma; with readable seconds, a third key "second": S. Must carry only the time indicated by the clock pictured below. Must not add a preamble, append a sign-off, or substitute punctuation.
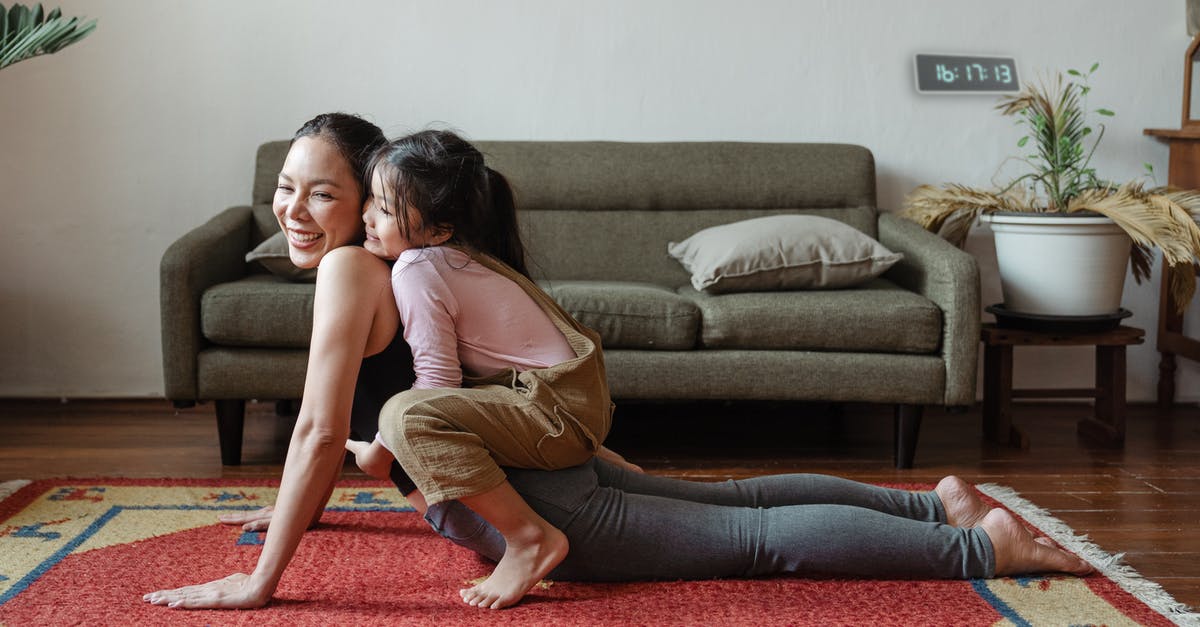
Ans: {"hour": 16, "minute": 17, "second": 13}
